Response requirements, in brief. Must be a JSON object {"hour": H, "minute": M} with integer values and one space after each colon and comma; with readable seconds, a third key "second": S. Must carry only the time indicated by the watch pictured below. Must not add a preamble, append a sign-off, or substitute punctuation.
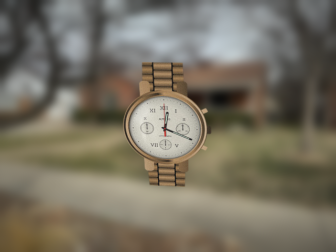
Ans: {"hour": 12, "minute": 19}
